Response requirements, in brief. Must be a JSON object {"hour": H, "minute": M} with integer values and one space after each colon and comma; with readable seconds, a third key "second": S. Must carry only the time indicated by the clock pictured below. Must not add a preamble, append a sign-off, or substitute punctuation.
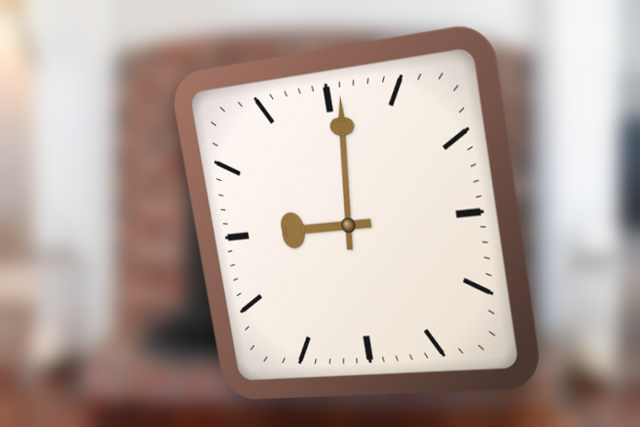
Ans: {"hour": 9, "minute": 1}
